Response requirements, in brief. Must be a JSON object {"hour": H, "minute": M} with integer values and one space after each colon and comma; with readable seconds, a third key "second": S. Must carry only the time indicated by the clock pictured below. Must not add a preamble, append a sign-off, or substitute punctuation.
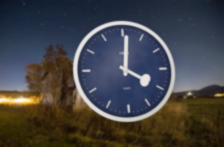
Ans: {"hour": 4, "minute": 1}
